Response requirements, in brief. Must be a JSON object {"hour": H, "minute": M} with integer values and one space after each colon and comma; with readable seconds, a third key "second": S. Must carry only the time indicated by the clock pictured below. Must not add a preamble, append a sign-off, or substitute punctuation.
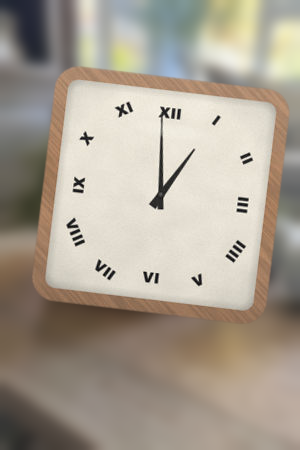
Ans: {"hour": 12, "minute": 59}
